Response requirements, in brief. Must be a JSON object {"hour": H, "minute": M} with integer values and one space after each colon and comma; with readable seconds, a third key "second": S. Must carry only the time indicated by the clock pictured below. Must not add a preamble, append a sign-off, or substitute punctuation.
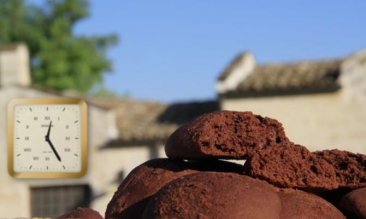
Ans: {"hour": 12, "minute": 25}
